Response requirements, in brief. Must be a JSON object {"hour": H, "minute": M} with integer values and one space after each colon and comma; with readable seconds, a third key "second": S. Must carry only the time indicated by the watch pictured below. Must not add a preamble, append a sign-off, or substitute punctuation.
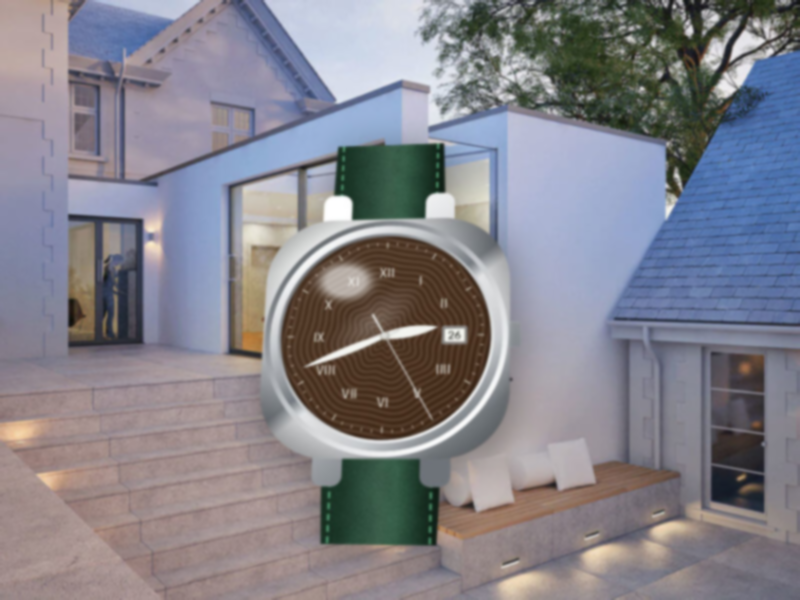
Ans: {"hour": 2, "minute": 41, "second": 25}
